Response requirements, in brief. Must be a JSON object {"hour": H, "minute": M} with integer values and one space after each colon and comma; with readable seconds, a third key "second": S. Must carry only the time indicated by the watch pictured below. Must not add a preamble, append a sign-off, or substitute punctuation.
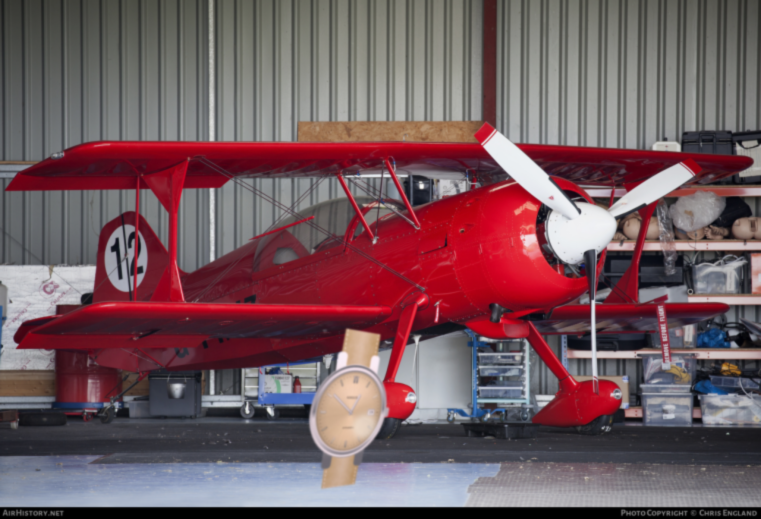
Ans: {"hour": 12, "minute": 51}
